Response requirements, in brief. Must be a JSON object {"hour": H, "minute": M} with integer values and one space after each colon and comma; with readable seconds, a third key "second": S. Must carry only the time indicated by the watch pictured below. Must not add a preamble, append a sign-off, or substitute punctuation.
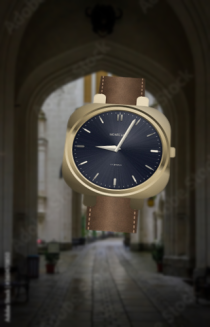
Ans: {"hour": 9, "minute": 4}
